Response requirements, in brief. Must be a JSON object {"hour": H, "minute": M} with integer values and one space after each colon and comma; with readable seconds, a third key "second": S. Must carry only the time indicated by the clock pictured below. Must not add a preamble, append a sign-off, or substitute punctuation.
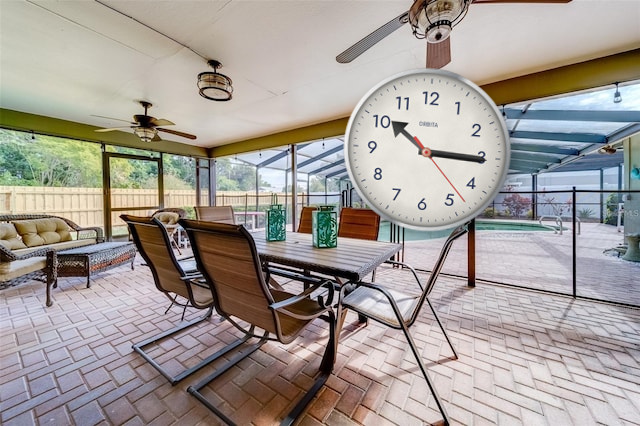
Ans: {"hour": 10, "minute": 15, "second": 23}
